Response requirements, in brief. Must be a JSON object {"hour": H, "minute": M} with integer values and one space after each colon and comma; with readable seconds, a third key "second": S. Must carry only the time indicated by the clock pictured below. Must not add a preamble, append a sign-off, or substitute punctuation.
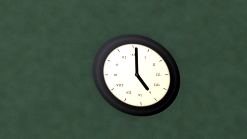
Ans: {"hour": 5, "minute": 1}
